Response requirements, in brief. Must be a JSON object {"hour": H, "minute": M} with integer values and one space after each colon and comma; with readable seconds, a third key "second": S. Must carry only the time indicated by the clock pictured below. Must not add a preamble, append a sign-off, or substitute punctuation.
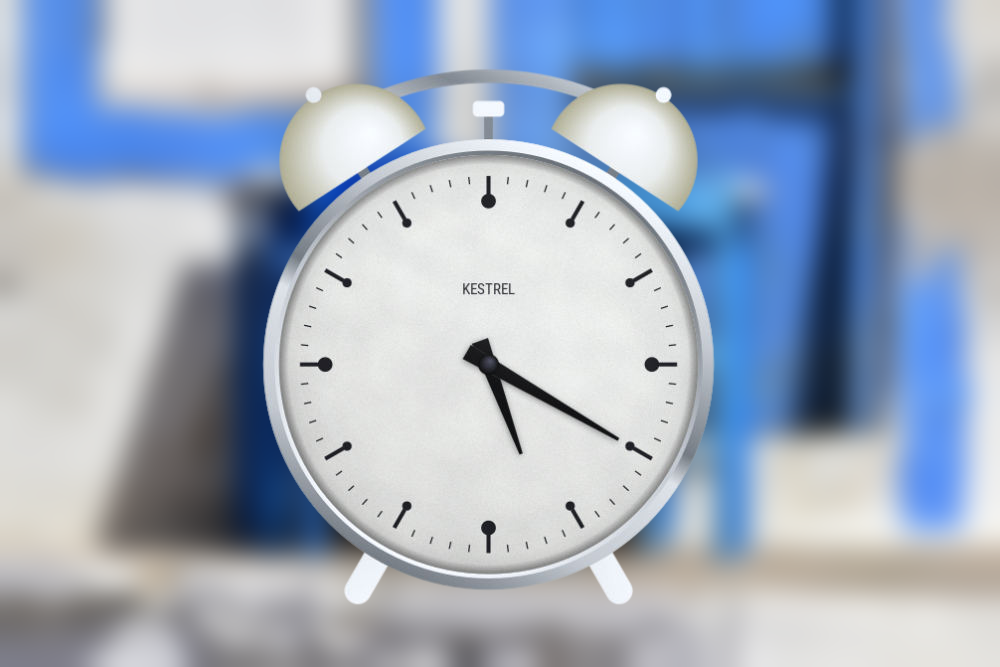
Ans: {"hour": 5, "minute": 20}
